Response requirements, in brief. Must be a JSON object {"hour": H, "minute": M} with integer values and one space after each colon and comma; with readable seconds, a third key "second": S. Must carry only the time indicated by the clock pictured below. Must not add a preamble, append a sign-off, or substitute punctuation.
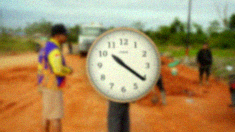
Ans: {"hour": 10, "minute": 21}
